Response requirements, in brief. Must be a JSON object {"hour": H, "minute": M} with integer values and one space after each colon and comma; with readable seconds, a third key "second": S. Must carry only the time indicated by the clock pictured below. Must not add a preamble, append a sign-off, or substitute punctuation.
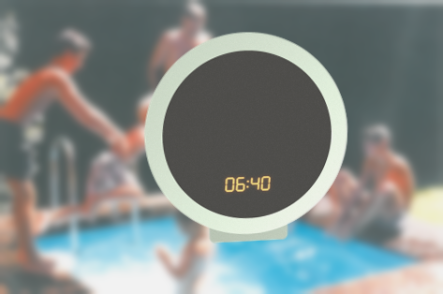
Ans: {"hour": 6, "minute": 40}
